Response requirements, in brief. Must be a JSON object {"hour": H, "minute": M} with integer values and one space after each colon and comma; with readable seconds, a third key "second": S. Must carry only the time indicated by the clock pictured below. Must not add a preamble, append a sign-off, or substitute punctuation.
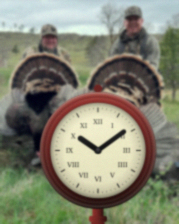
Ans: {"hour": 10, "minute": 9}
